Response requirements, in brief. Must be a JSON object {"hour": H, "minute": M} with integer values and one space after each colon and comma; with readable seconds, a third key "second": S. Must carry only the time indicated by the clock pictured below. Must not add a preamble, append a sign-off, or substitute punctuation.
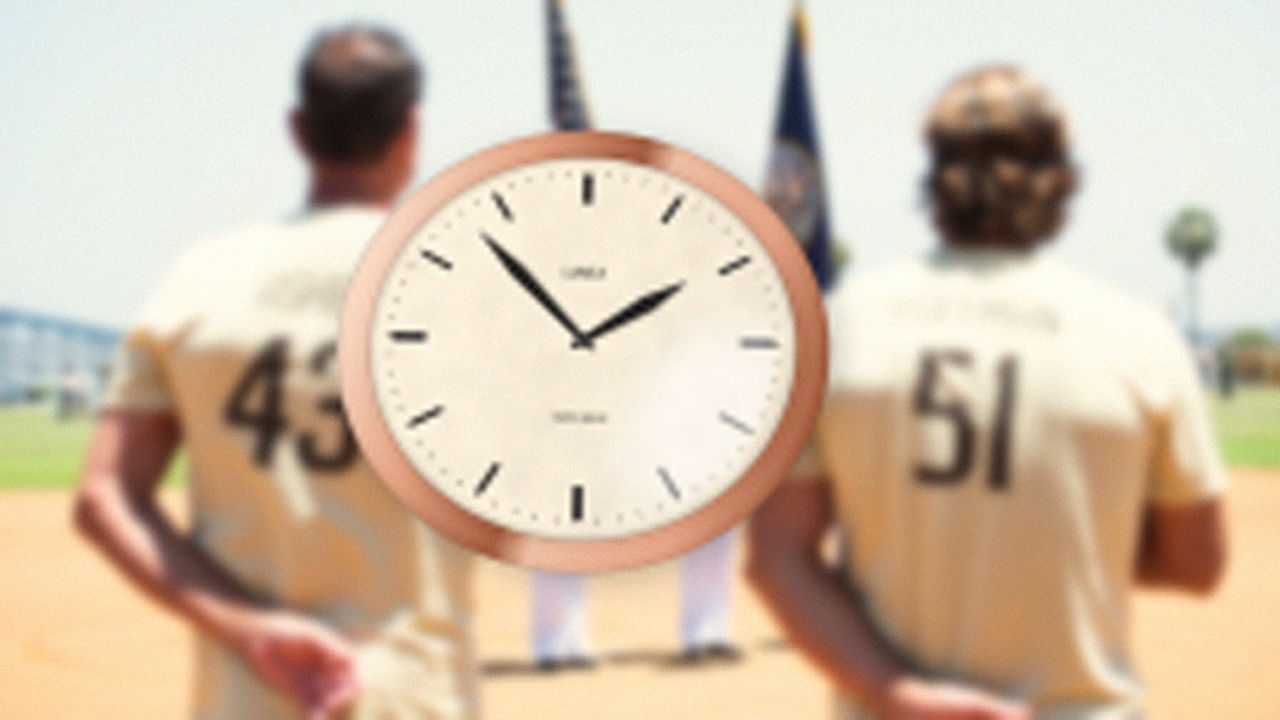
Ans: {"hour": 1, "minute": 53}
